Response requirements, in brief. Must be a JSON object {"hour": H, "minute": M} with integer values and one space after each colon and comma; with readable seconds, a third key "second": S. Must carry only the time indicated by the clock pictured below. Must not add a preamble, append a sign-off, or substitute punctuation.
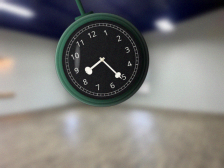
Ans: {"hour": 8, "minute": 26}
